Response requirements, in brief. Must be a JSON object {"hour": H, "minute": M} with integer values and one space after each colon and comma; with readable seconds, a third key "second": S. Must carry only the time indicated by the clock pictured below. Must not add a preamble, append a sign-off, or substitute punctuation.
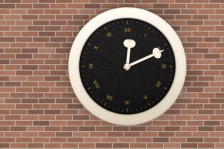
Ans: {"hour": 12, "minute": 11}
